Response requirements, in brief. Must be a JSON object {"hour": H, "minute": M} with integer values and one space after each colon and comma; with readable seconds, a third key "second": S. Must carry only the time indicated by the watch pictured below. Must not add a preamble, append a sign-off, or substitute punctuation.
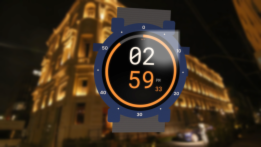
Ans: {"hour": 2, "minute": 59}
